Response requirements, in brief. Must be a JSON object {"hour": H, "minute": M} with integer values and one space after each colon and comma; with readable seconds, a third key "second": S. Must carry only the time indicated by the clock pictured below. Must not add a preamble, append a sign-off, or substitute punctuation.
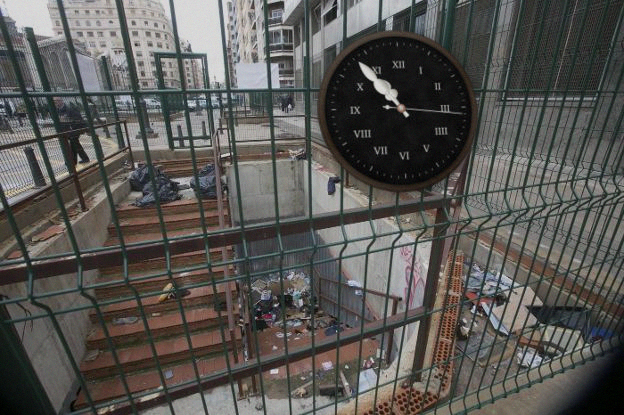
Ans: {"hour": 10, "minute": 53, "second": 16}
